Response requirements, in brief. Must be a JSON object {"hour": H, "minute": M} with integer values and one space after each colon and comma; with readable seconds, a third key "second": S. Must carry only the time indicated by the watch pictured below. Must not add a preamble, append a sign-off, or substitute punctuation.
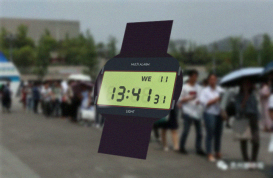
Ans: {"hour": 13, "minute": 41, "second": 31}
